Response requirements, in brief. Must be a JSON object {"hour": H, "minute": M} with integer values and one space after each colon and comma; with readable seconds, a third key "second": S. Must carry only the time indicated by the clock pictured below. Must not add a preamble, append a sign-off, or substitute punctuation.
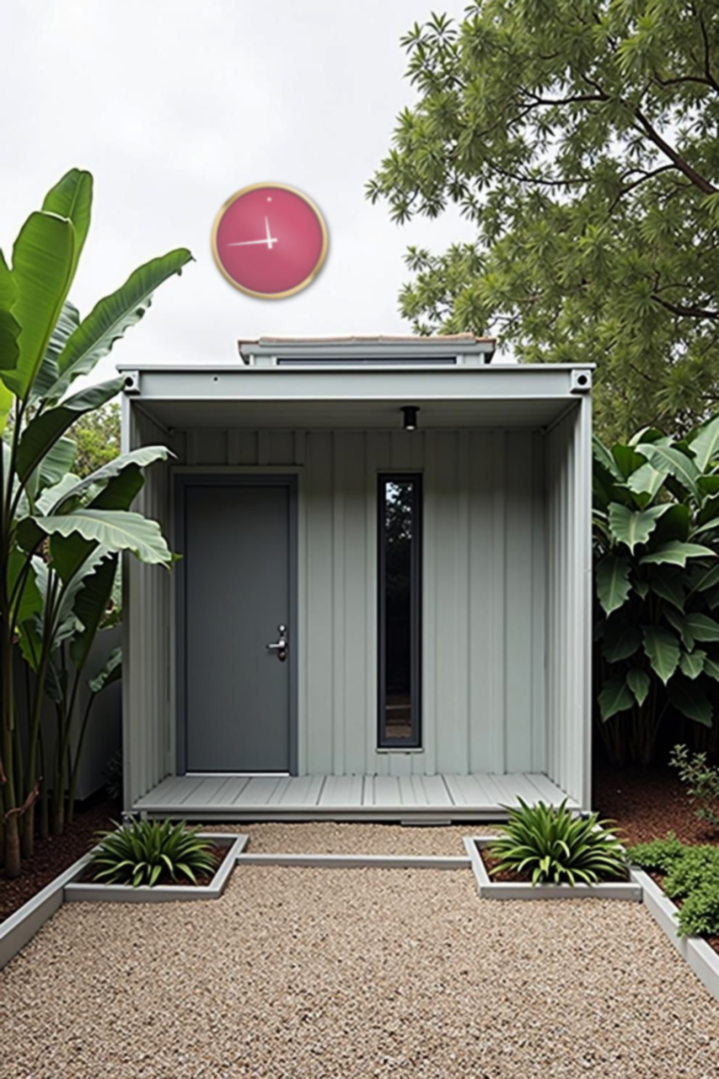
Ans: {"hour": 11, "minute": 44}
